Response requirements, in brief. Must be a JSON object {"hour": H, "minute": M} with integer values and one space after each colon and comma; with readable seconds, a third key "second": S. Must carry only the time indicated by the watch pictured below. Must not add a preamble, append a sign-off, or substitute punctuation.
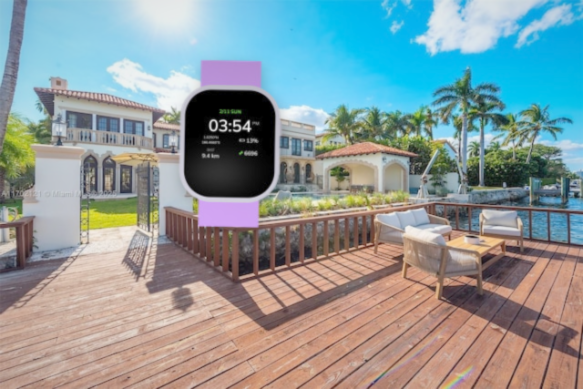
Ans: {"hour": 3, "minute": 54}
